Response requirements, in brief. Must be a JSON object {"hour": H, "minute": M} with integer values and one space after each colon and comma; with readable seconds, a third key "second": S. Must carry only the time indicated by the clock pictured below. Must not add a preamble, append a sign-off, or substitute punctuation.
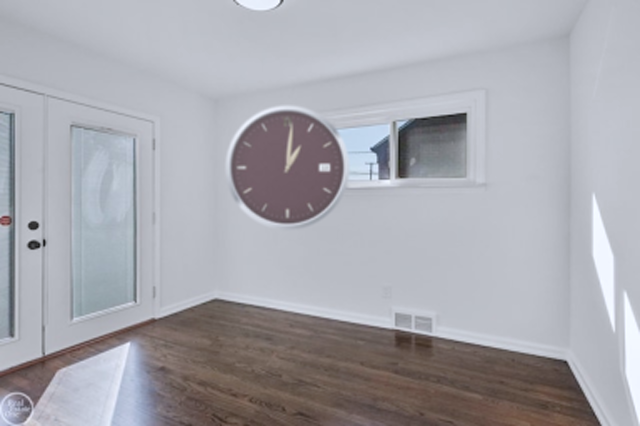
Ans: {"hour": 1, "minute": 1}
